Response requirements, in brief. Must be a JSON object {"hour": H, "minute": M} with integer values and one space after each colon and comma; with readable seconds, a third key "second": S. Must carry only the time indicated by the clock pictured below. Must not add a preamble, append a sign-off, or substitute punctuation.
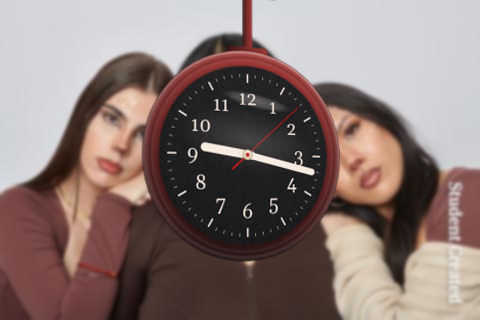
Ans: {"hour": 9, "minute": 17, "second": 8}
